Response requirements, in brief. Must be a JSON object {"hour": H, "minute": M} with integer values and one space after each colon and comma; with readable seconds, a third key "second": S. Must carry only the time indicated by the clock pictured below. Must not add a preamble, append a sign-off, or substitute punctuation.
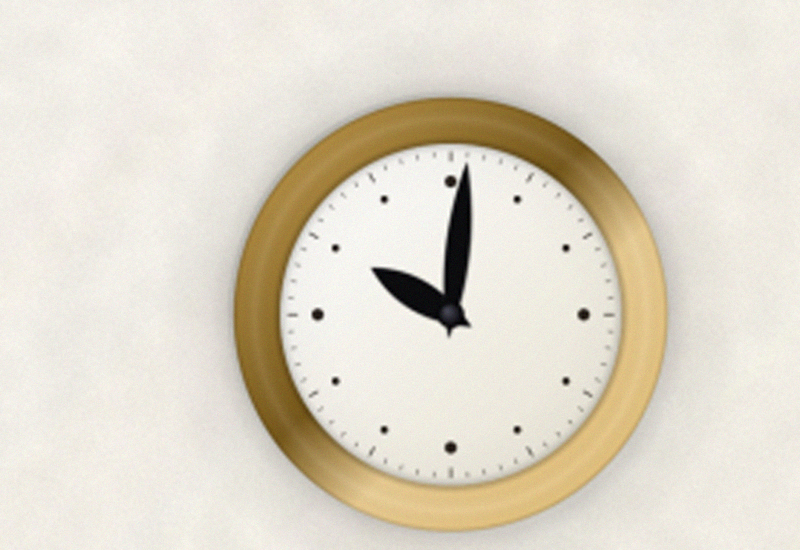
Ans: {"hour": 10, "minute": 1}
